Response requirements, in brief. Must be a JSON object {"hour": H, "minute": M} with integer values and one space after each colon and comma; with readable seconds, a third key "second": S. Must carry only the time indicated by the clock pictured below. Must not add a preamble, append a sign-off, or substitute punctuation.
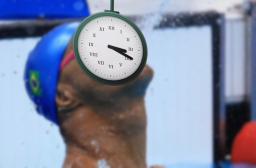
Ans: {"hour": 3, "minute": 19}
